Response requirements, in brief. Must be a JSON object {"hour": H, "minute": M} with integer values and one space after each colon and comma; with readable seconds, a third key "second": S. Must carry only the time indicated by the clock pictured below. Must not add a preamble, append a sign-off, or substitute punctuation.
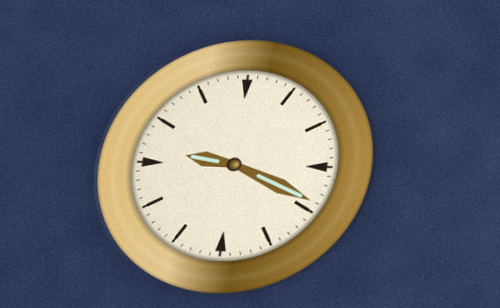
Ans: {"hour": 9, "minute": 19}
